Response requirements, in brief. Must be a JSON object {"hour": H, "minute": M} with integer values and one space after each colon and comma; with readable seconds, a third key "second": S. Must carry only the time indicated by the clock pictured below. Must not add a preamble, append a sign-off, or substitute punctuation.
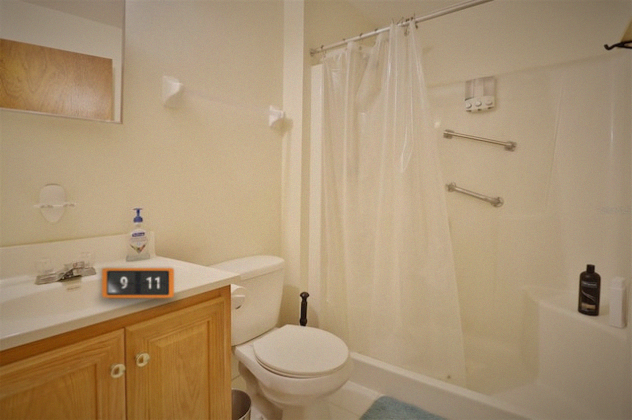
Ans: {"hour": 9, "minute": 11}
